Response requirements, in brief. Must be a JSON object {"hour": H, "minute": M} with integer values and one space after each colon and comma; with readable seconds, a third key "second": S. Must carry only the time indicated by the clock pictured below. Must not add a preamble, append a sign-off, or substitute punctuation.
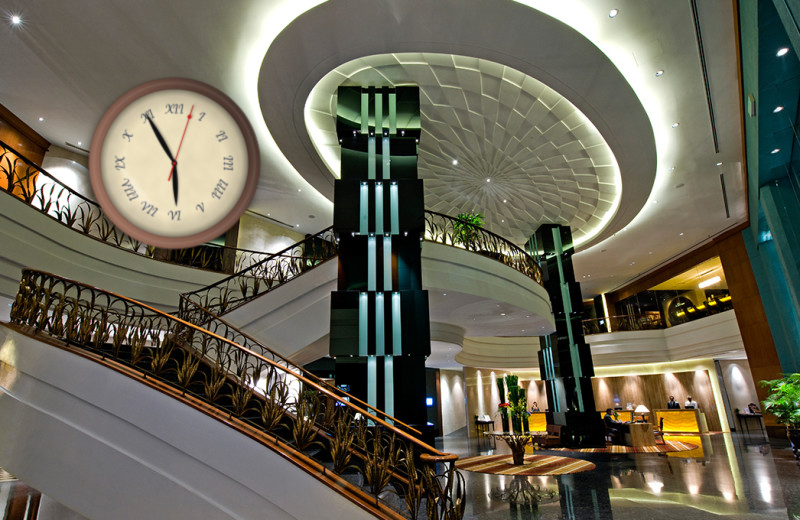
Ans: {"hour": 5, "minute": 55, "second": 3}
